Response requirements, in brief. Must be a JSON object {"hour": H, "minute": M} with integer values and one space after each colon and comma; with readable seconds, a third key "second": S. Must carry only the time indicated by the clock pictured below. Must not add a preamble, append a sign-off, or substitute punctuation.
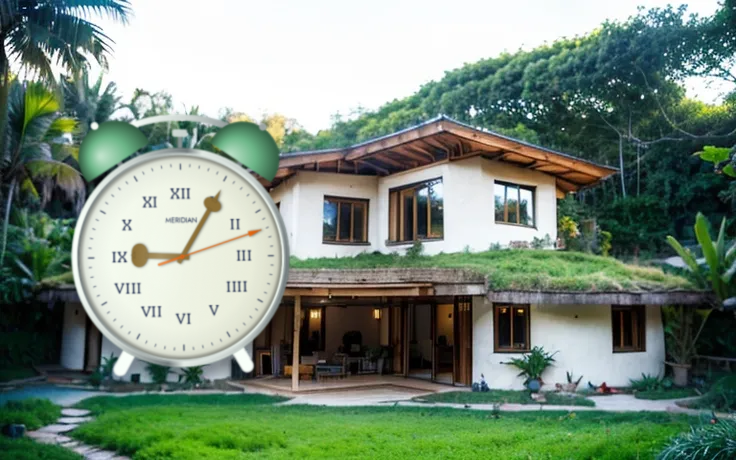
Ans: {"hour": 9, "minute": 5, "second": 12}
